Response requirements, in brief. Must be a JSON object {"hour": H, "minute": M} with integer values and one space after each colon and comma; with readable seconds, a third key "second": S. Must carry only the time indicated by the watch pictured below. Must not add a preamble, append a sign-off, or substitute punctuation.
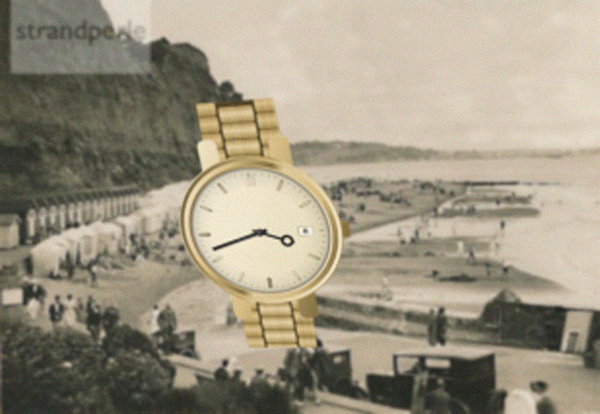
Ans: {"hour": 3, "minute": 42}
